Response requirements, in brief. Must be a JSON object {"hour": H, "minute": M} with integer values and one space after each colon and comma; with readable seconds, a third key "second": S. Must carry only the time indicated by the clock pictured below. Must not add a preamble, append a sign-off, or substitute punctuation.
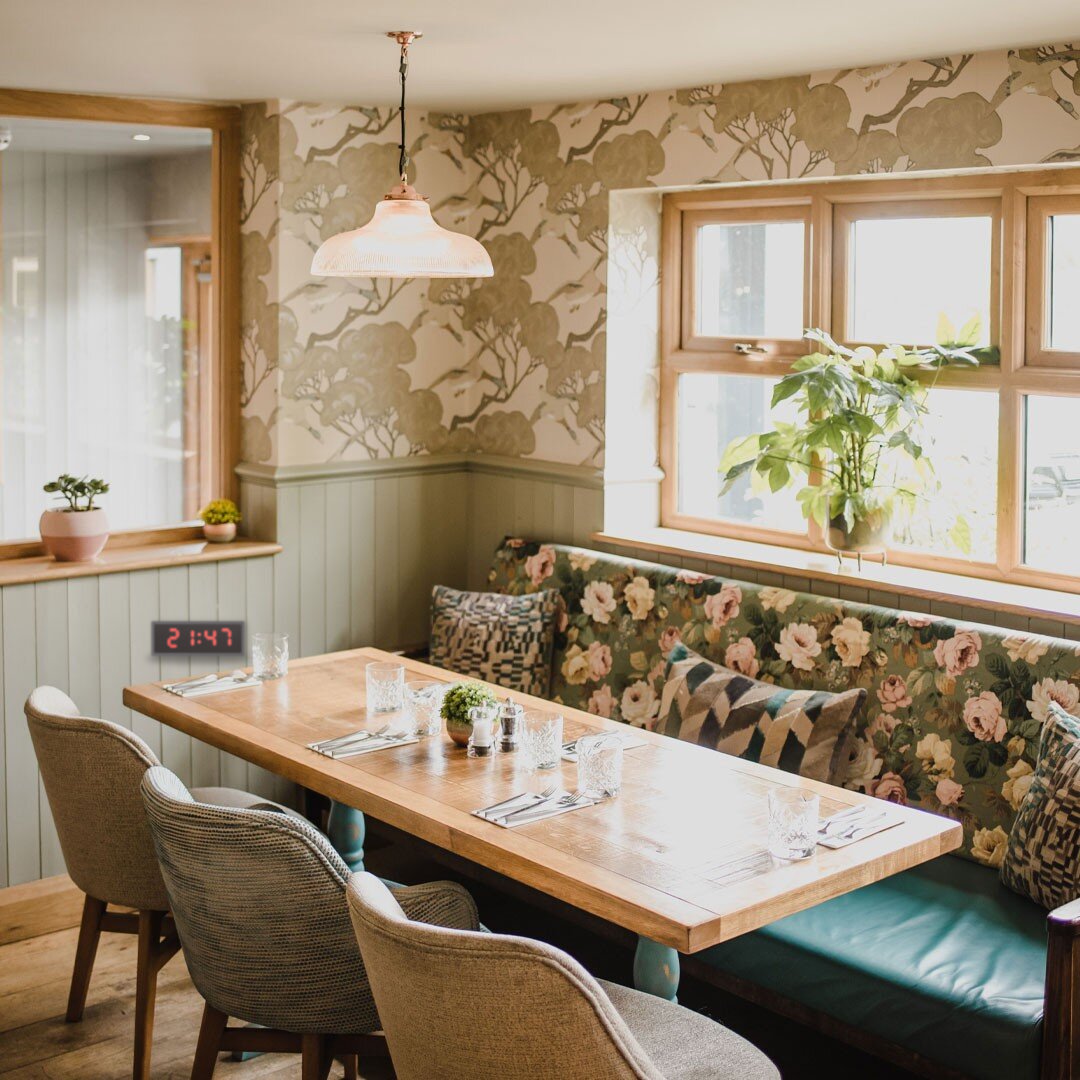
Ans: {"hour": 21, "minute": 47}
